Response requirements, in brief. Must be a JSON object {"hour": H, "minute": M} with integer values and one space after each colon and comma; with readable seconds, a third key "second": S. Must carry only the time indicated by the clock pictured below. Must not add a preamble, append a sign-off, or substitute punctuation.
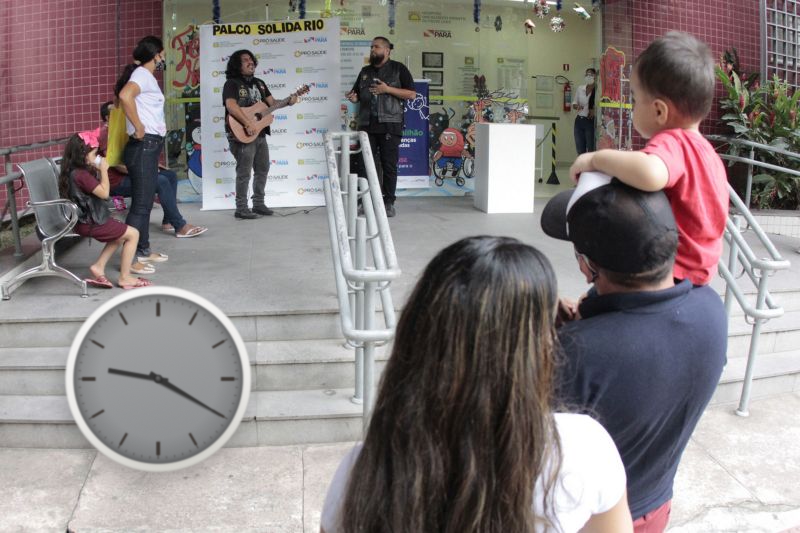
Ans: {"hour": 9, "minute": 20}
